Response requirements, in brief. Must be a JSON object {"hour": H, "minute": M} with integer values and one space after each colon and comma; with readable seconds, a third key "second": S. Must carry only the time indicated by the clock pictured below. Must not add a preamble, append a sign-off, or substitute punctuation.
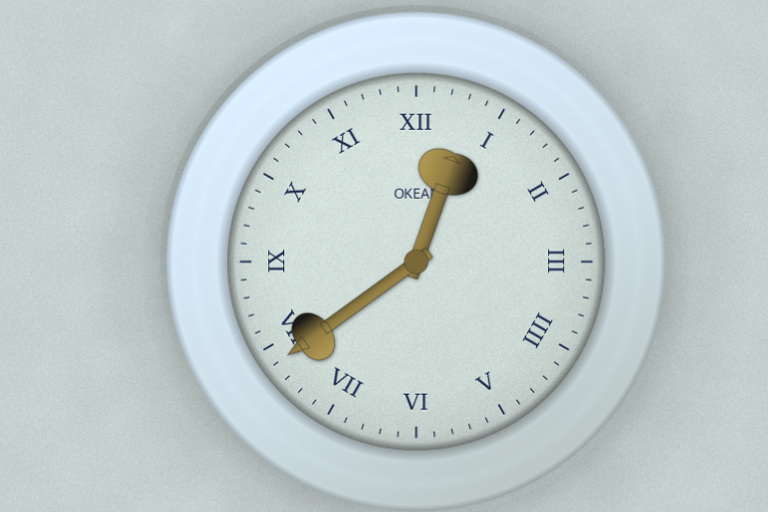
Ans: {"hour": 12, "minute": 39}
